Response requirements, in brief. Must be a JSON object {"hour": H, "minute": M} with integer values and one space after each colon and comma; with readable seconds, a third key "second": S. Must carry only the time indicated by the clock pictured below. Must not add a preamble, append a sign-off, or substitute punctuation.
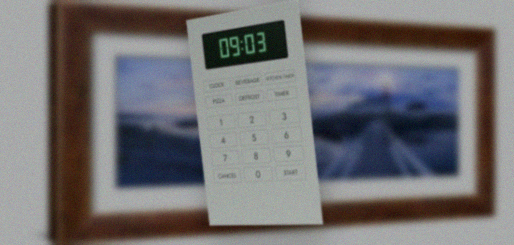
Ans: {"hour": 9, "minute": 3}
